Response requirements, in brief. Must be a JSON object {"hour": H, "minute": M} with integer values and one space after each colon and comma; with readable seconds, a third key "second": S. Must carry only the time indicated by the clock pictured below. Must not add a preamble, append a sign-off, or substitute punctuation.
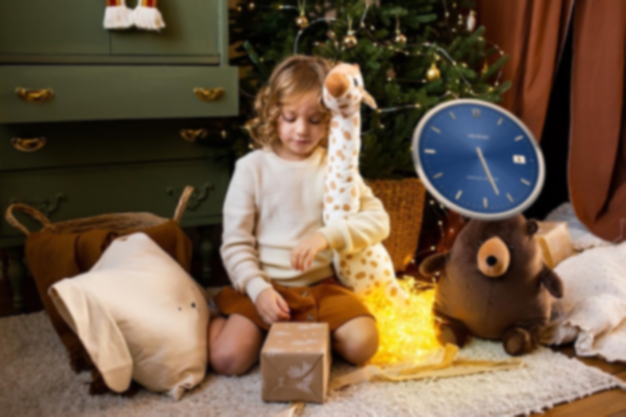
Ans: {"hour": 5, "minute": 27}
